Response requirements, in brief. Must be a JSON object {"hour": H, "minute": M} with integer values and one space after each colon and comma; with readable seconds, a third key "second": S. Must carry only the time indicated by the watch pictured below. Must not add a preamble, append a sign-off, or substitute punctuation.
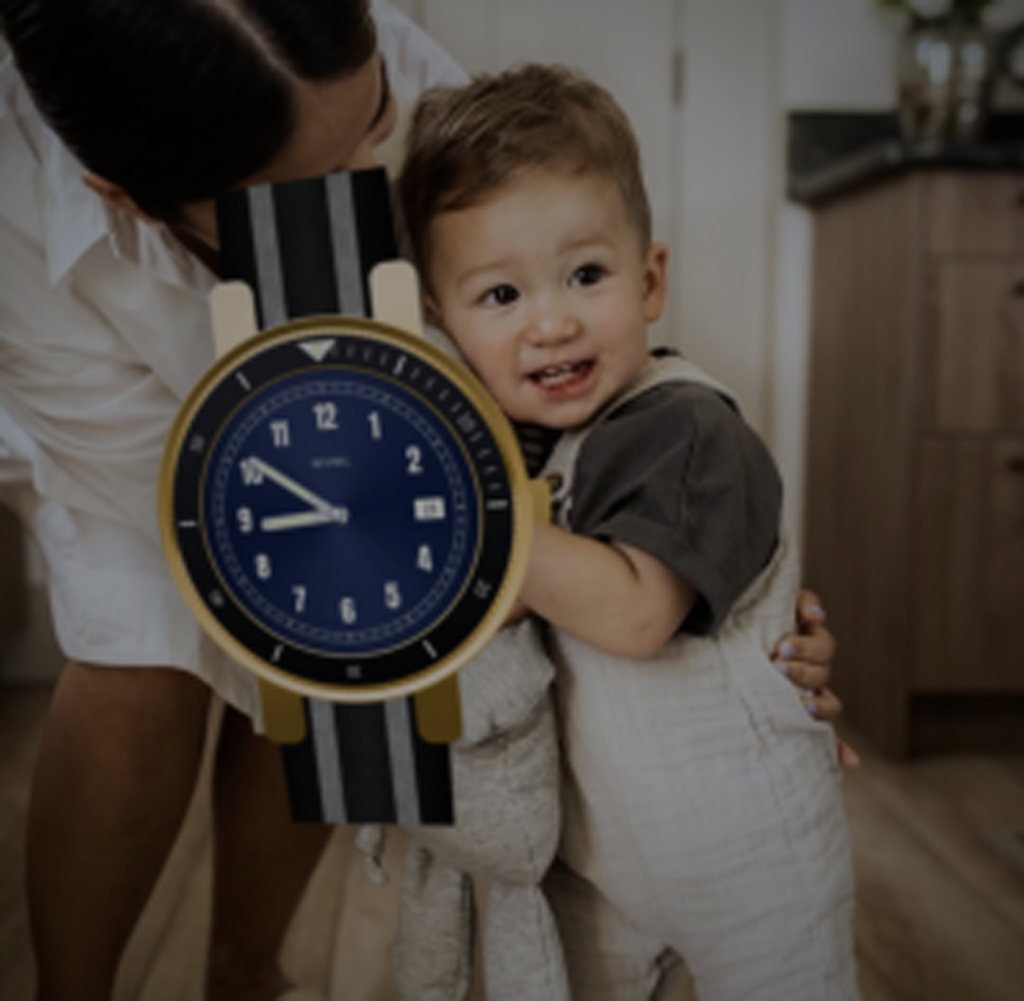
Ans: {"hour": 8, "minute": 51}
